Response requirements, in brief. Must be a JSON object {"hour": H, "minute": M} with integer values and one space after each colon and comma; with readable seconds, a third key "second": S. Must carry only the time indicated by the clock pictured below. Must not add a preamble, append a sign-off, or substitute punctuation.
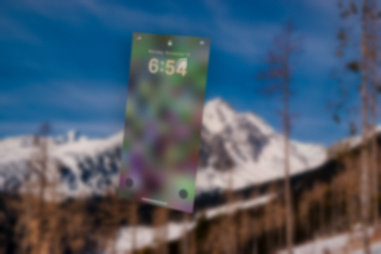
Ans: {"hour": 6, "minute": 54}
